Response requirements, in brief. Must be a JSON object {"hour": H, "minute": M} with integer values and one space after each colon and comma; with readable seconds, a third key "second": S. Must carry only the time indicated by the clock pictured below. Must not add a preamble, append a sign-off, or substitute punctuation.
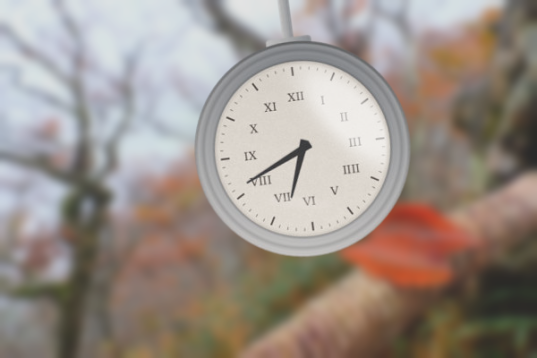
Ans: {"hour": 6, "minute": 41}
